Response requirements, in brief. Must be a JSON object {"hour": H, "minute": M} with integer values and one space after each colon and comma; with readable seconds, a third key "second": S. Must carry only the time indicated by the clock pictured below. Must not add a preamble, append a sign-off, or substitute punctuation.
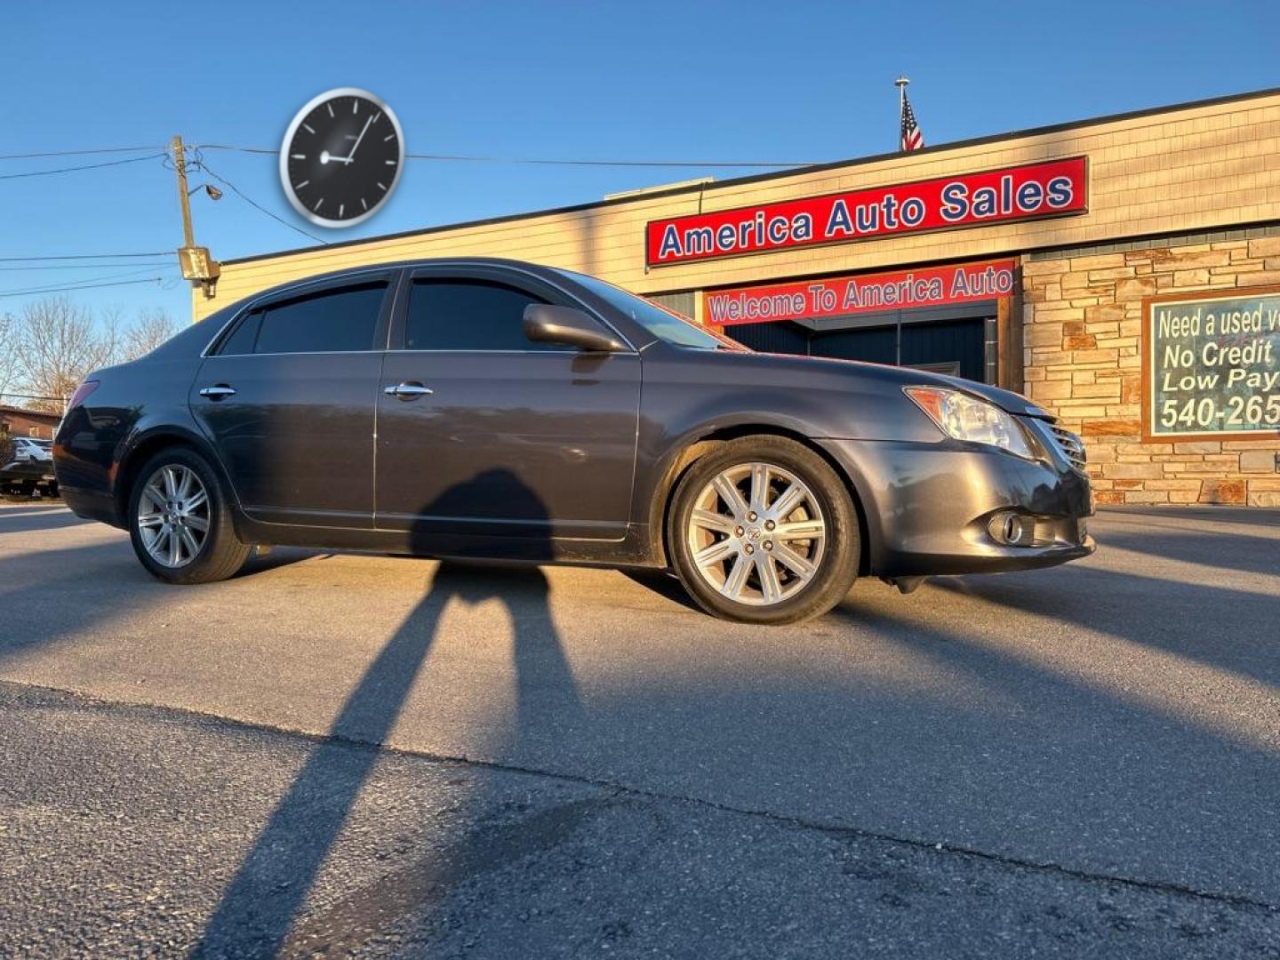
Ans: {"hour": 9, "minute": 4}
